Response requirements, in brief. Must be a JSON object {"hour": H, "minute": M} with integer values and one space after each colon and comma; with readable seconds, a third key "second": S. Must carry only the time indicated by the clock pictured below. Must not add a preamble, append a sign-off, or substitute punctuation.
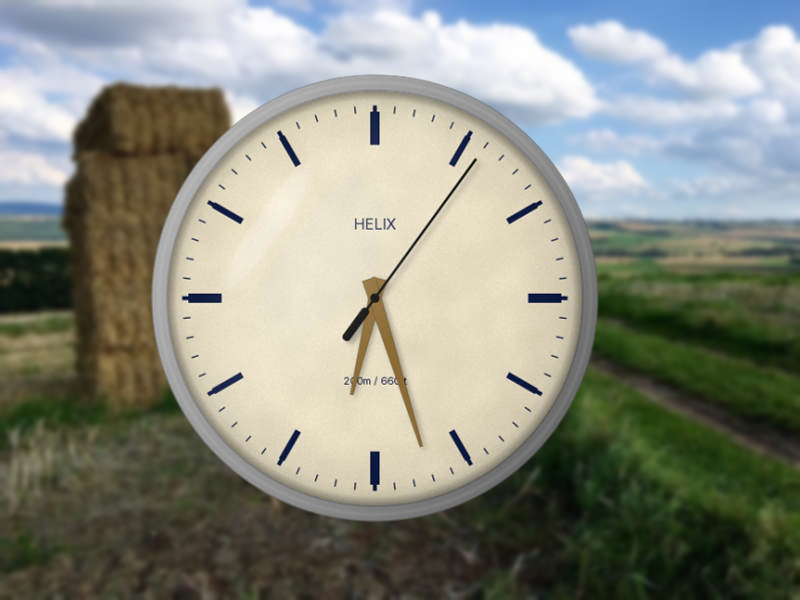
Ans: {"hour": 6, "minute": 27, "second": 6}
